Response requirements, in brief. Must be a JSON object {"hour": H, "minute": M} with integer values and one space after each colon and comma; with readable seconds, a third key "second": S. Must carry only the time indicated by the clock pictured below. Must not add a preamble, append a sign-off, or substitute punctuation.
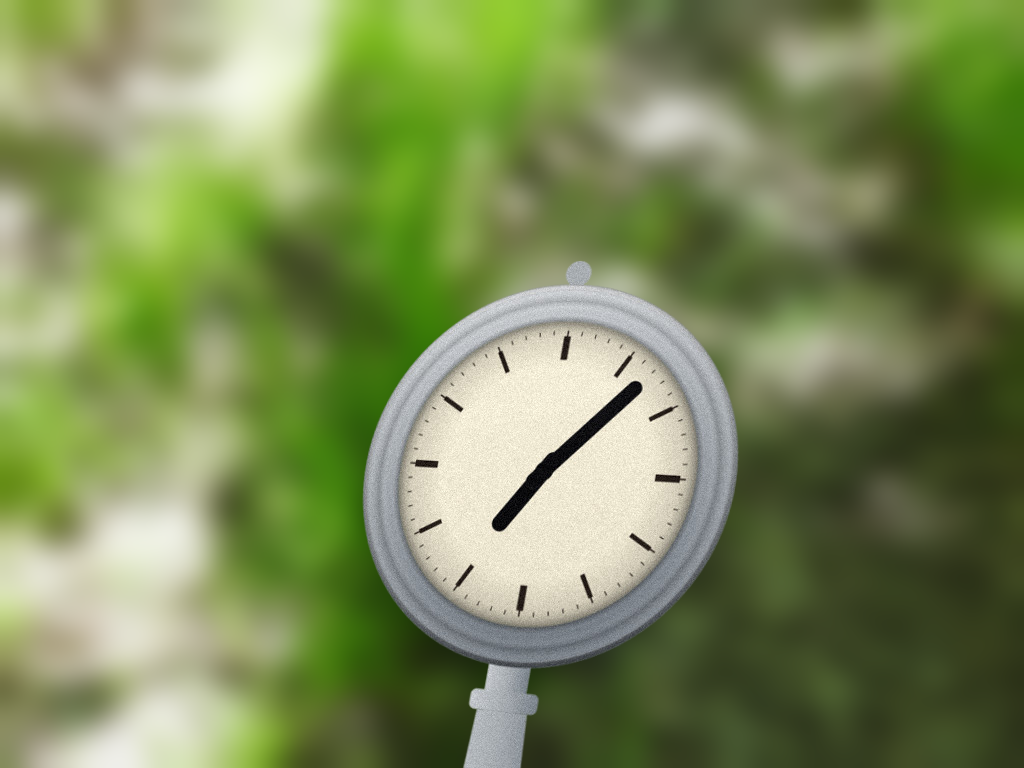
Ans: {"hour": 7, "minute": 7}
